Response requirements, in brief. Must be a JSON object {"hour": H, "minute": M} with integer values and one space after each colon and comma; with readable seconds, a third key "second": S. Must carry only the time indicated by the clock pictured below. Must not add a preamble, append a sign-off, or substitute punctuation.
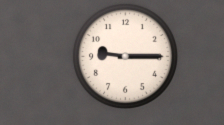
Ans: {"hour": 9, "minute": 15}
